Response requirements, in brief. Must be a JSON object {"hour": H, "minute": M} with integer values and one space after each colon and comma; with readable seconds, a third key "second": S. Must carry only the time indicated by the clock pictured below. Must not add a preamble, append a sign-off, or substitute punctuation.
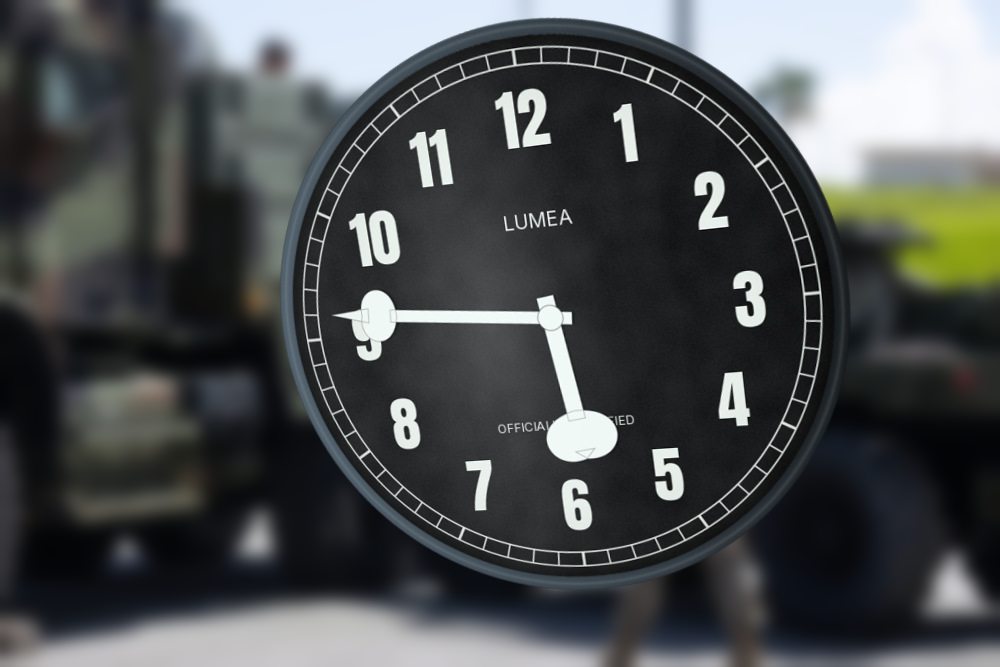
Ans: {"hour": 5, "minute": 46}
